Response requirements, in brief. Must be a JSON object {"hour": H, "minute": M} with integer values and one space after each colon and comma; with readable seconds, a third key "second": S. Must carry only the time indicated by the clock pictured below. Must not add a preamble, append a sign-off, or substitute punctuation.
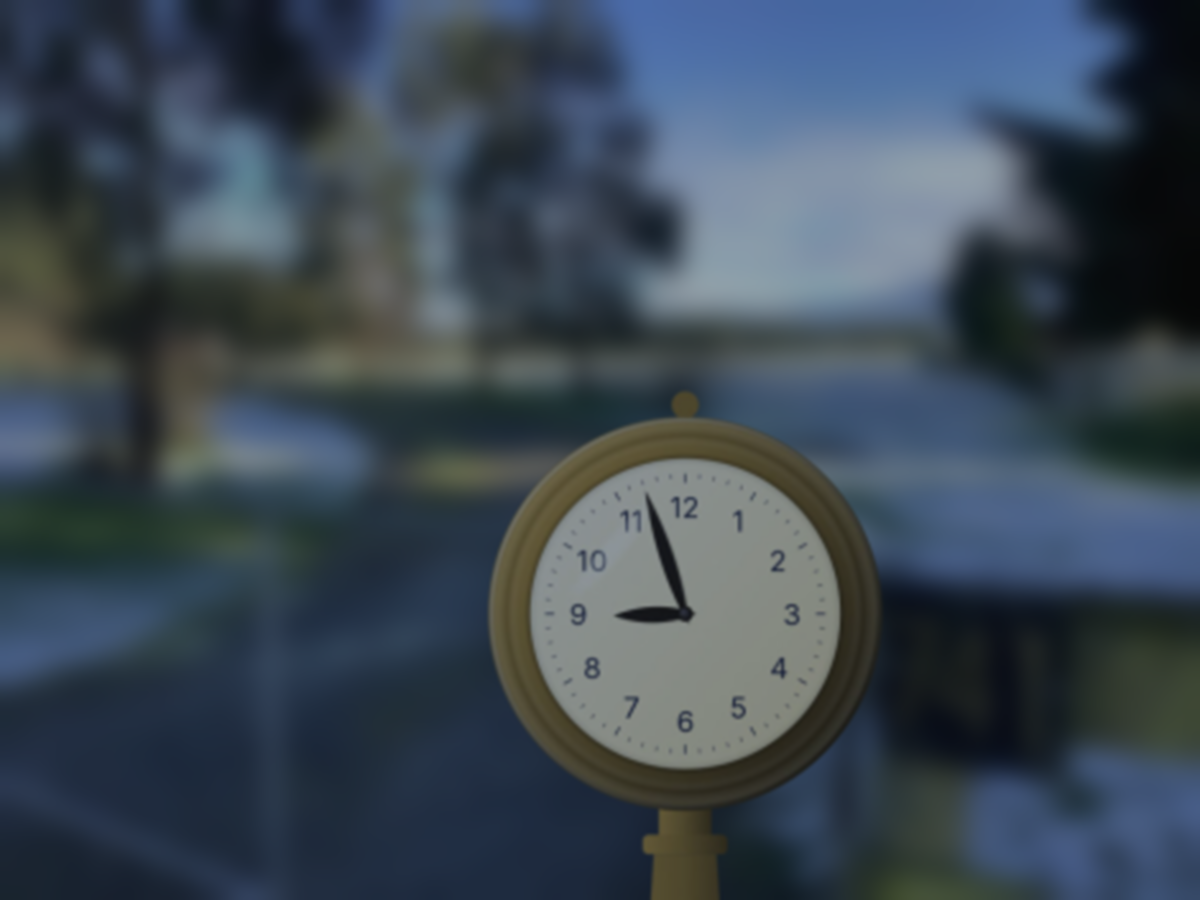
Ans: {"hour": 8, "minute": 57}
